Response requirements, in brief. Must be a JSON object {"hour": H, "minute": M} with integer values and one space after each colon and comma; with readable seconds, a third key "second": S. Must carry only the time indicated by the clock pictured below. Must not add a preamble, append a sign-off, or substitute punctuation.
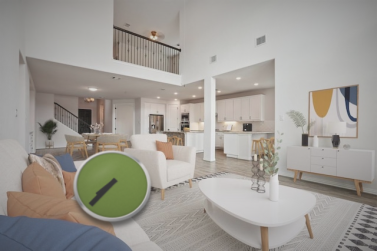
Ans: {"hour": 7, "minute": 37}
